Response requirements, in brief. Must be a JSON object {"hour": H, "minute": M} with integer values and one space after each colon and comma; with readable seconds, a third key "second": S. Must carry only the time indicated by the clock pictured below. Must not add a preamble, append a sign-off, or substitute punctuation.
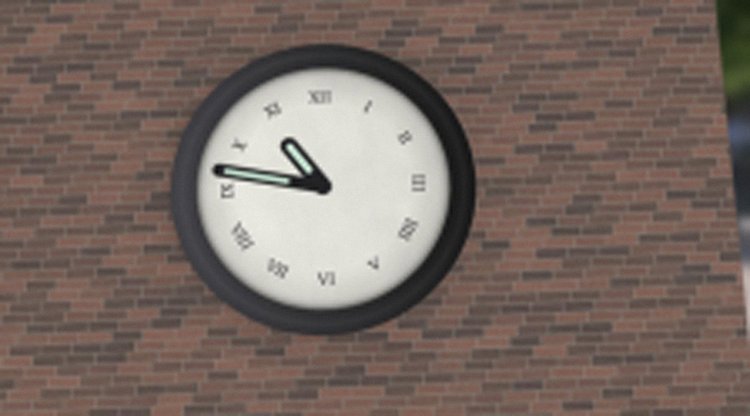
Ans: {"hour": 10, "minute": 47}
